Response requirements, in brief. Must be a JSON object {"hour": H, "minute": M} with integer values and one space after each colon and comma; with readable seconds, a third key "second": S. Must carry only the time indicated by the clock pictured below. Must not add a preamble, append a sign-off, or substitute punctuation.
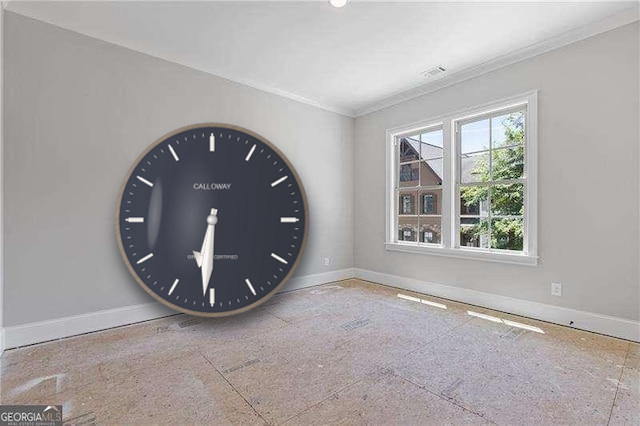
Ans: {"hour": 6, "minute": 31}
